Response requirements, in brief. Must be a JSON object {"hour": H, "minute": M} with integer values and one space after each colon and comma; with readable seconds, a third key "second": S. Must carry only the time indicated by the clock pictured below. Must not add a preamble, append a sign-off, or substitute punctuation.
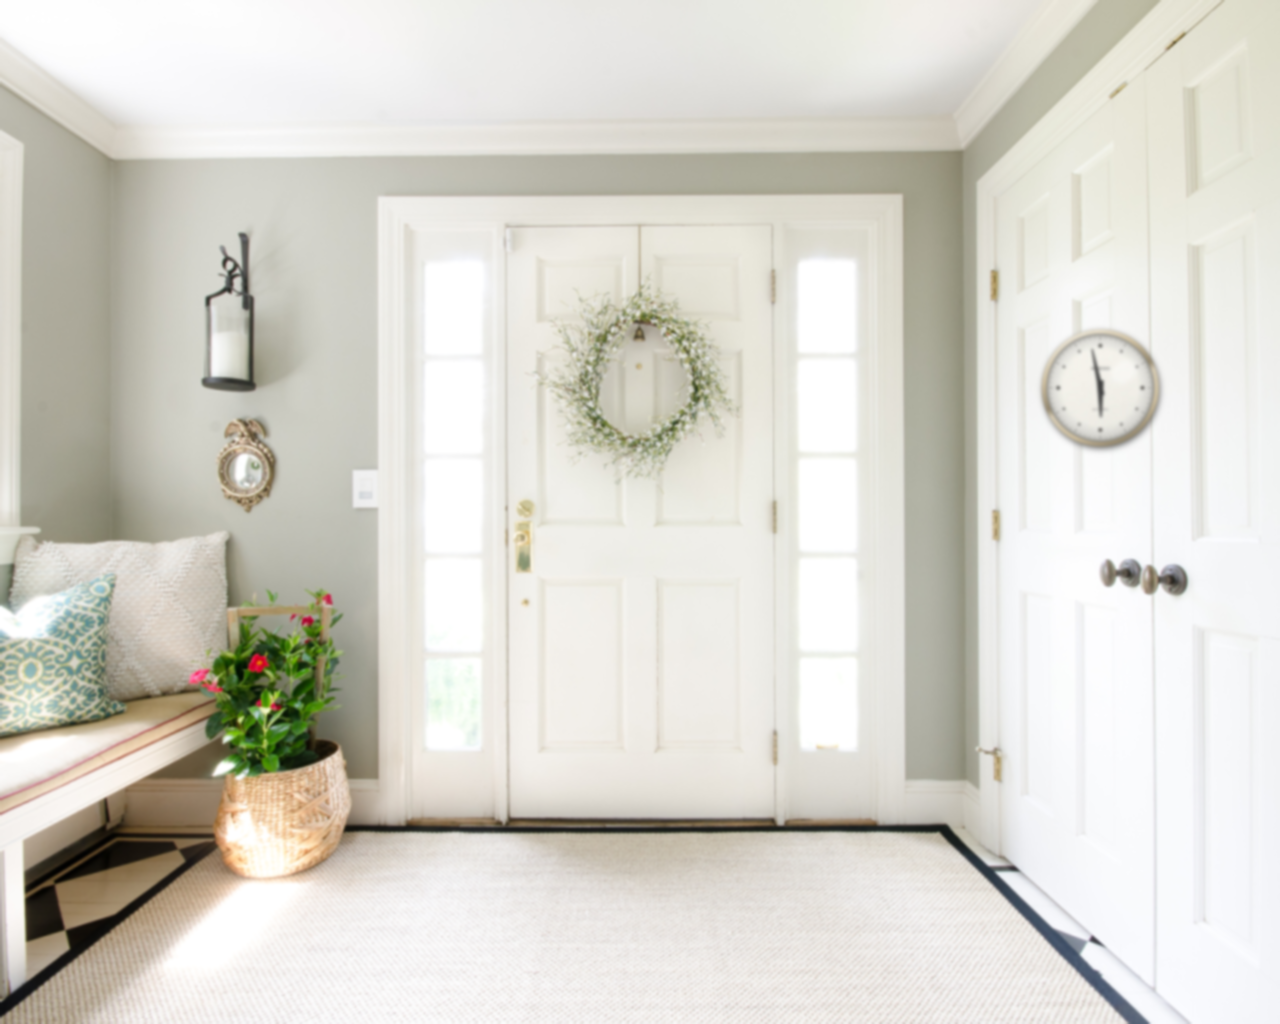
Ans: {"hour": 5, "minute": 58}
